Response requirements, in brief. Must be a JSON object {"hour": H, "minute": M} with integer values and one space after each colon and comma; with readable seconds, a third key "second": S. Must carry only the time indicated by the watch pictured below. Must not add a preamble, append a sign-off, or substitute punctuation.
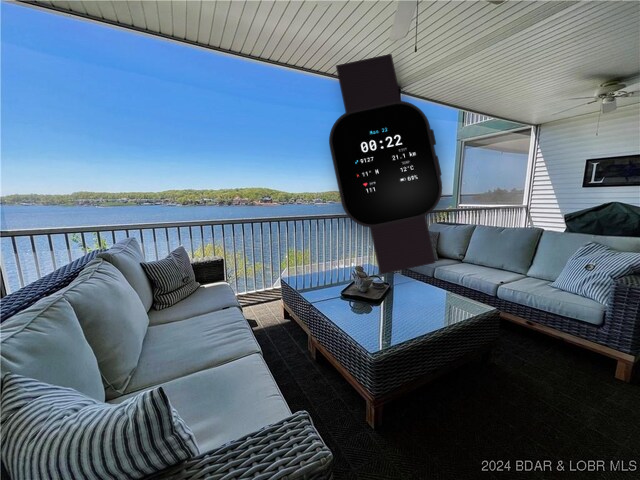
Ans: {"hour": 0, "minute": 22}
